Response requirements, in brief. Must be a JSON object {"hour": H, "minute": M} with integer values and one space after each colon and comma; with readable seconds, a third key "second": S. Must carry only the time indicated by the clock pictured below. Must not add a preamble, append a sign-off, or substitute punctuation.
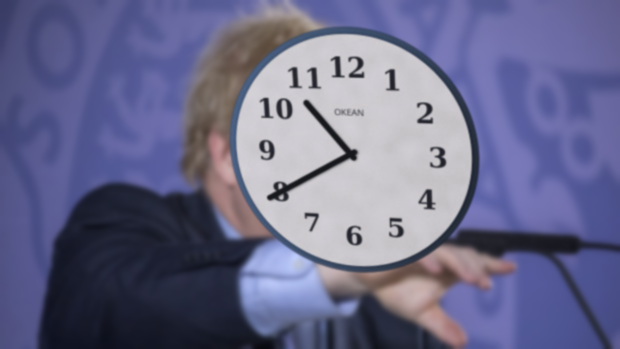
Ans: {"hour": 10, "minute": 40}
